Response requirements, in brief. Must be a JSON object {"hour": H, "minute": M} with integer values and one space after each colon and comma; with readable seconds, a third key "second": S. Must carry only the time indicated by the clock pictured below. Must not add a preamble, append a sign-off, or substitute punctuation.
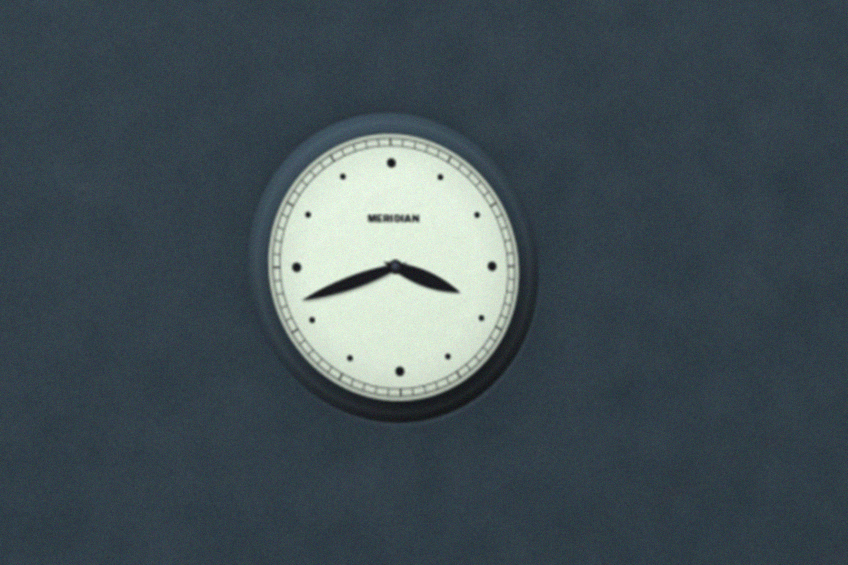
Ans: {"hour": 3, "minute": 42}
